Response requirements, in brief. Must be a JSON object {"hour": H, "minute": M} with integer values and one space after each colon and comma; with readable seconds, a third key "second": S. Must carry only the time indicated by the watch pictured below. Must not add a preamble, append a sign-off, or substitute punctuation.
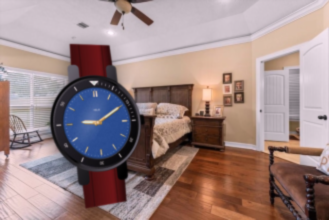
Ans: {"hour": 9, "minute": 10}
